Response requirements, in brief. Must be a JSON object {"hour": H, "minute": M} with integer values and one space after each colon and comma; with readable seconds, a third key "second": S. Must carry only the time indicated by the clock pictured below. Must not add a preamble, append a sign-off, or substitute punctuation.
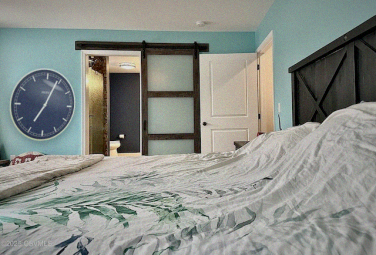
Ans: {"hour": 7, "minute": 4}
